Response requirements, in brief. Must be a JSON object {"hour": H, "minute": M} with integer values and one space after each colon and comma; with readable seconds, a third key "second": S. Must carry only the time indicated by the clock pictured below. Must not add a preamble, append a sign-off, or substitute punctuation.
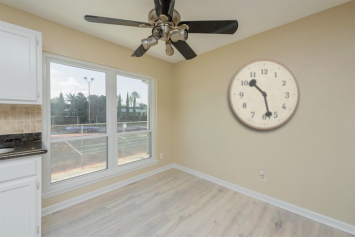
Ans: {"hour": 10, "minute": 28}
